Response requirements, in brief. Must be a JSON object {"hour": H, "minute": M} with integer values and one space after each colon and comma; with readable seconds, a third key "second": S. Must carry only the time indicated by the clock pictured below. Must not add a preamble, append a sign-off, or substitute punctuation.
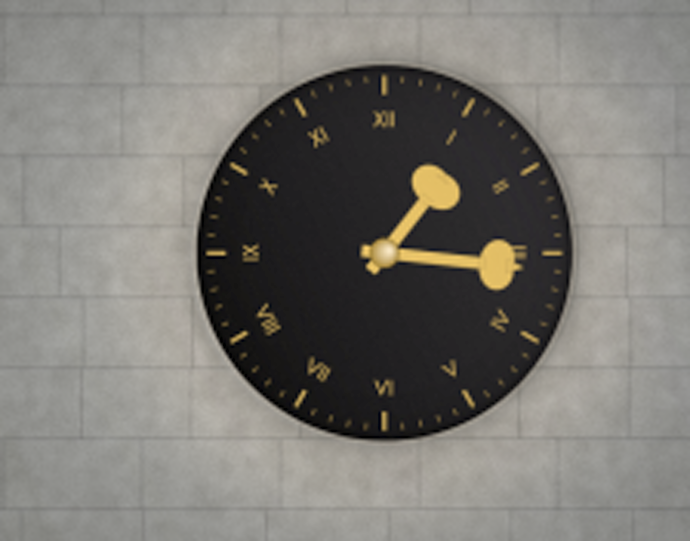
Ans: {"hour": 1, "minute": 16}
